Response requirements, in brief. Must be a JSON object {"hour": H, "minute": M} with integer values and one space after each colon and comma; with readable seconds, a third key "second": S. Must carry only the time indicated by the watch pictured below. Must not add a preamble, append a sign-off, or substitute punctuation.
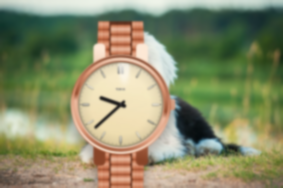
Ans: {"hour": 9, "minute": 38}
